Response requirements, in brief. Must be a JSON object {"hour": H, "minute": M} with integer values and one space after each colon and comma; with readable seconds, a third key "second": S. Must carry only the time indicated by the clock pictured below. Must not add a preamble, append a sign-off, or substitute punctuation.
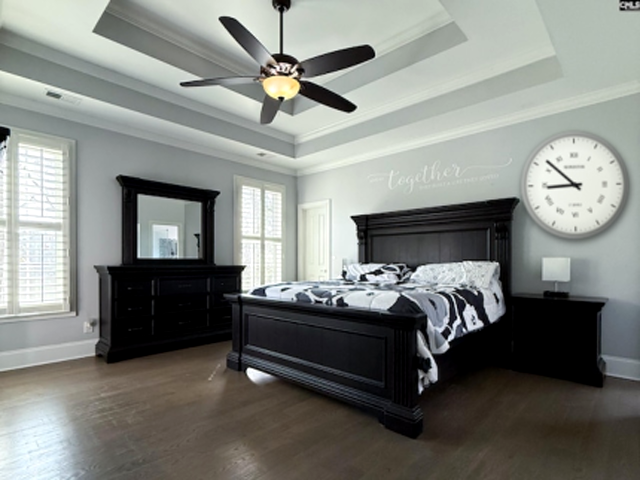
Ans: {"hour": 8, "minute": 52}
